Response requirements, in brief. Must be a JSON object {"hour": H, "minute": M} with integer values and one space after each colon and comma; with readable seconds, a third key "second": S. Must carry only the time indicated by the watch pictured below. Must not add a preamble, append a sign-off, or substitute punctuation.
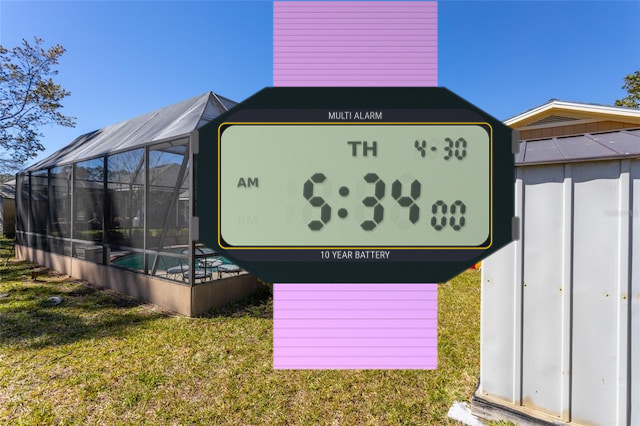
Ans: {"hour": 5, "minute": 34, "second": 0}
